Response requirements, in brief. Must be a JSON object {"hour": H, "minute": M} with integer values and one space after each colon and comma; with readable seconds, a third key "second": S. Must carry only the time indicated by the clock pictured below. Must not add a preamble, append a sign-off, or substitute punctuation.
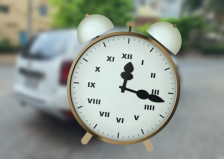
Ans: {"hour": 12, "minute": 17}
